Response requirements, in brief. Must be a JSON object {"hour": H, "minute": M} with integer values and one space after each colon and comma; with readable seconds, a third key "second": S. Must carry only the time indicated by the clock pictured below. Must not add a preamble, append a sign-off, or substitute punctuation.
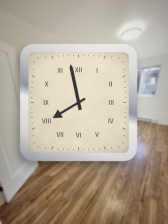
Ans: {"hour": 7, "minute": 58}
